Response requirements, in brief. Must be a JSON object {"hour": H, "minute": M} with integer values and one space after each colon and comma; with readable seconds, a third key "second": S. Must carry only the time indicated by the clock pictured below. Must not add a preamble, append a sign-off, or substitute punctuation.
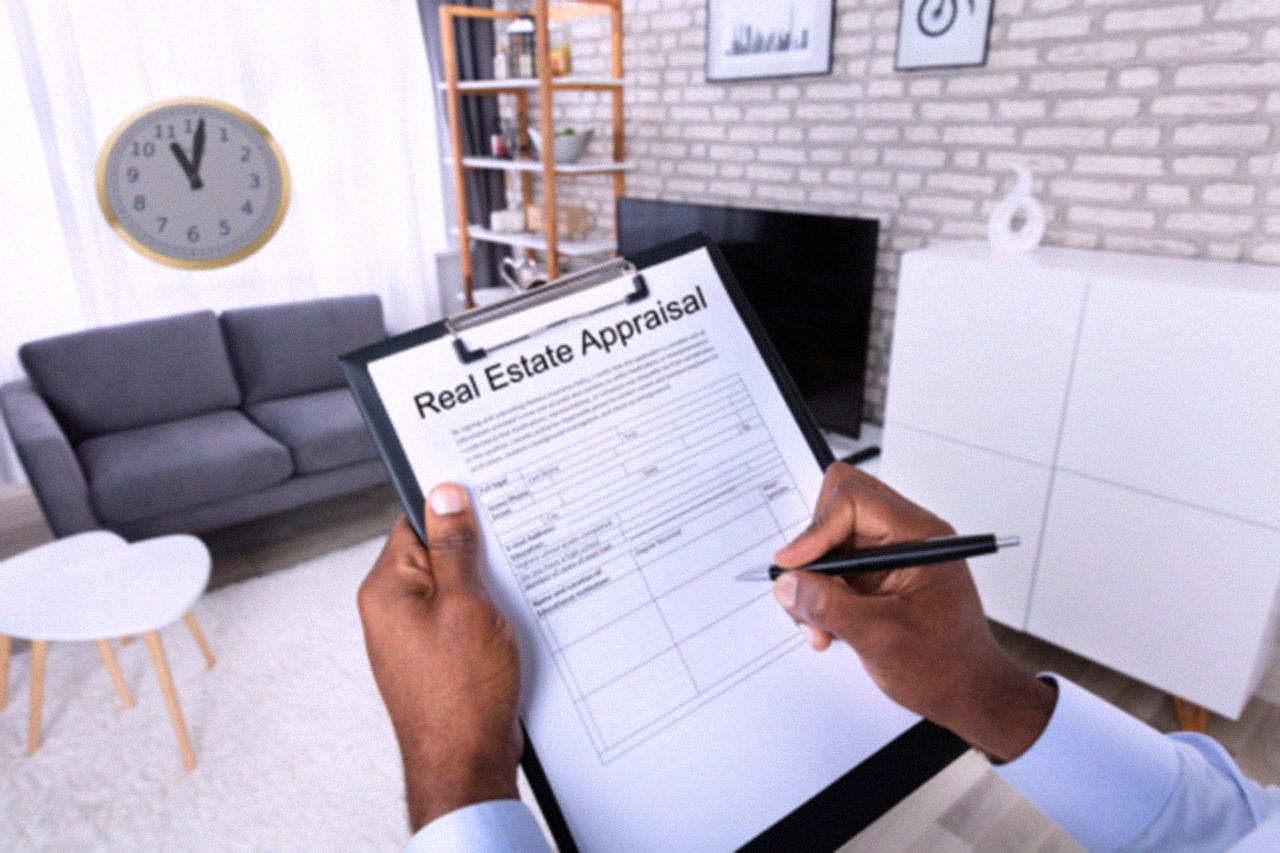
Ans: {"hour": 11, "minute": 1}
